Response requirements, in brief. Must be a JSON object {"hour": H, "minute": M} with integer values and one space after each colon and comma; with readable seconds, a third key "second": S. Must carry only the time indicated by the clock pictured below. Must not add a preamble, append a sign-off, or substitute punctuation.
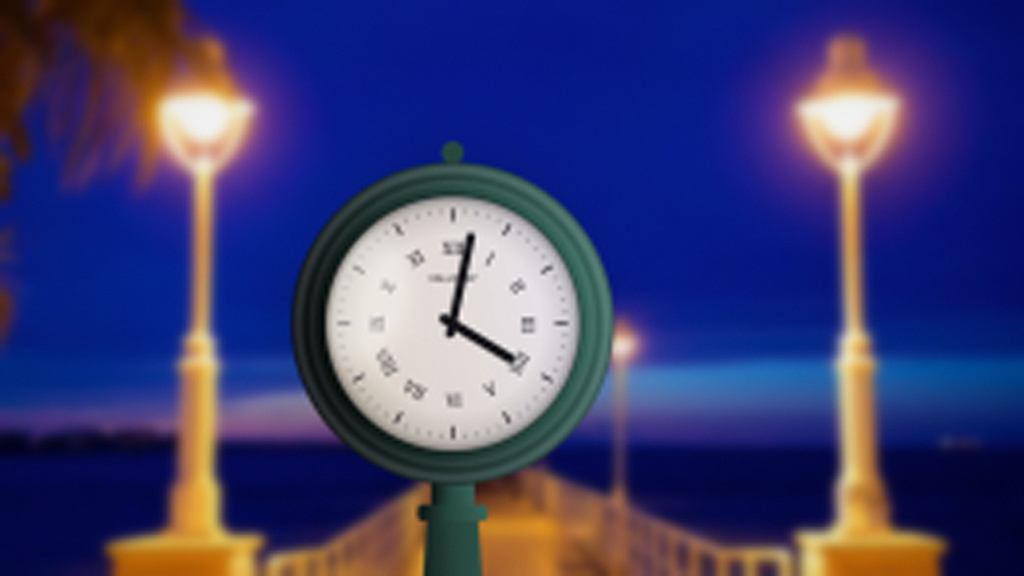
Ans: {"hour": 4, "minute": 2}
